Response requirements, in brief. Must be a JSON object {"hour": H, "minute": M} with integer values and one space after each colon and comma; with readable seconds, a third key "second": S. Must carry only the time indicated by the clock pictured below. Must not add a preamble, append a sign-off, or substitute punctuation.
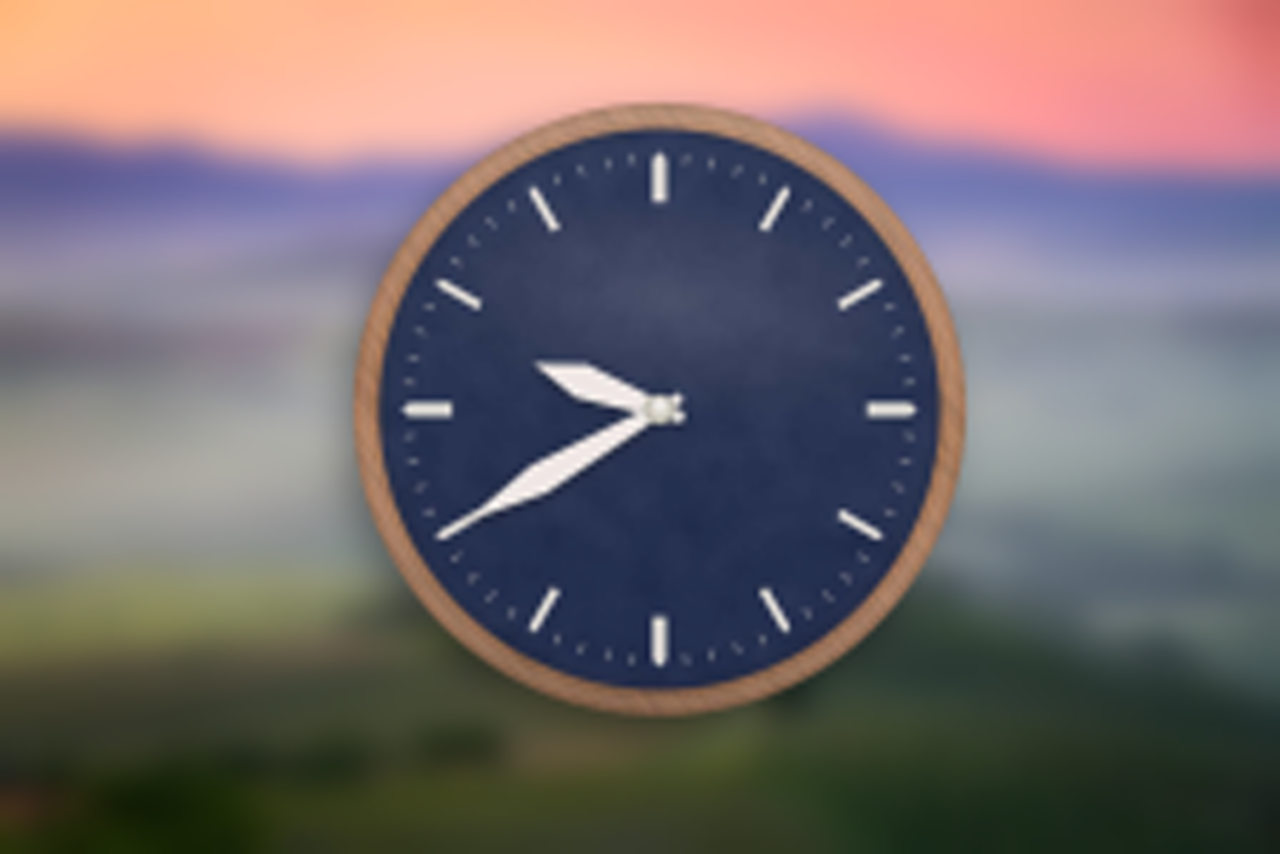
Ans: {"hour": 9, "minute": 40}
